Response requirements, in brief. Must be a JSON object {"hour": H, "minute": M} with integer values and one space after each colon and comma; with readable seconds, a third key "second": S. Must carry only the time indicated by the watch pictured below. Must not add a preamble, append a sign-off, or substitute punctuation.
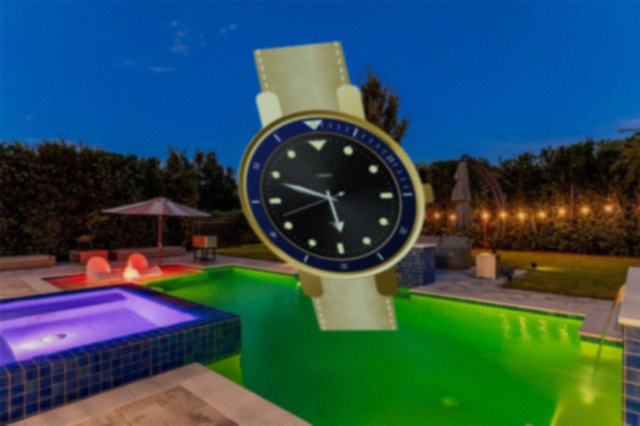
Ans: {"hour": 5, "minute": 48, "second": 42}
